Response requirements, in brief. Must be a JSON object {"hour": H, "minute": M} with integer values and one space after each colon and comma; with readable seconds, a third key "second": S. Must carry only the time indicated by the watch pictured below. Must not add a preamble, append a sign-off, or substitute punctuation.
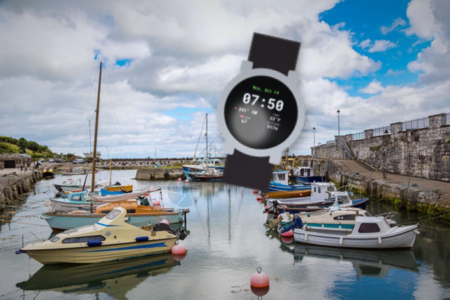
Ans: {"hour": 7, "minute": 50}
